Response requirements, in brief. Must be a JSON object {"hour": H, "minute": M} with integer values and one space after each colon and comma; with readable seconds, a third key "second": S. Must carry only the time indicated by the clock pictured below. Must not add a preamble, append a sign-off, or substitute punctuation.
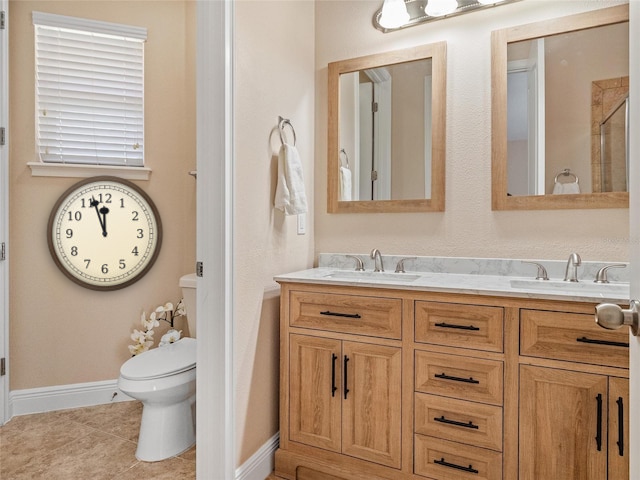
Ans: {"hour": 11, "minute": 57}
